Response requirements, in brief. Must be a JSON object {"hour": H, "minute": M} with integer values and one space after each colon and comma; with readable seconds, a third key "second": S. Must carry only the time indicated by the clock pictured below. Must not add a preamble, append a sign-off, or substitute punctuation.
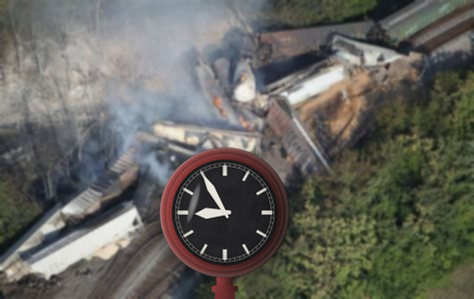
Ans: {"hour": 8, "minute": 55}
